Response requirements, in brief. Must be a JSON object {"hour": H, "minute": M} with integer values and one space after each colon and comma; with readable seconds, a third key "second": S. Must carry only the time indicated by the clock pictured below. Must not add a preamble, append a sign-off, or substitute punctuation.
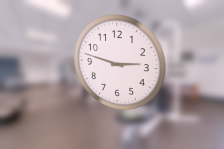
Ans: {"hour": 2, "minute": 47}
